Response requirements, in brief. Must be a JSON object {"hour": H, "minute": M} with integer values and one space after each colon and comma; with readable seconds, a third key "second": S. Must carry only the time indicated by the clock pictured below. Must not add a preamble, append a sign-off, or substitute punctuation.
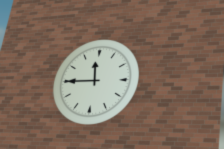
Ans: {"hour": 11, "minute": 45}
